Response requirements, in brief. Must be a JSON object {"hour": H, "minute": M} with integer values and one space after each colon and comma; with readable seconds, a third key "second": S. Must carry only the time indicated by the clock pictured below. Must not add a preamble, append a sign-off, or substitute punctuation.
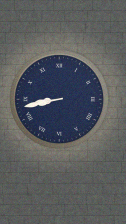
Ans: {"hour": 8, "minute": 43}
